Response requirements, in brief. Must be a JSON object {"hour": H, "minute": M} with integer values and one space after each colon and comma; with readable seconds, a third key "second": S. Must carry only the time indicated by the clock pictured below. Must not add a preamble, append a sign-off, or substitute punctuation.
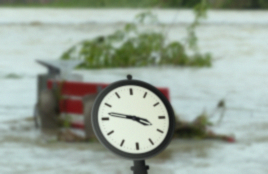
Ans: {"hour": 3, "minute": 47}
